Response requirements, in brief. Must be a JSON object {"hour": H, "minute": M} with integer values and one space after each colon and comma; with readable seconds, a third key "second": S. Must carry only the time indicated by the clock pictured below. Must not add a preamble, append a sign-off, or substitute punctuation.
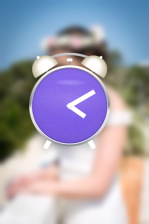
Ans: {"hour": 4, "minute": 10}
